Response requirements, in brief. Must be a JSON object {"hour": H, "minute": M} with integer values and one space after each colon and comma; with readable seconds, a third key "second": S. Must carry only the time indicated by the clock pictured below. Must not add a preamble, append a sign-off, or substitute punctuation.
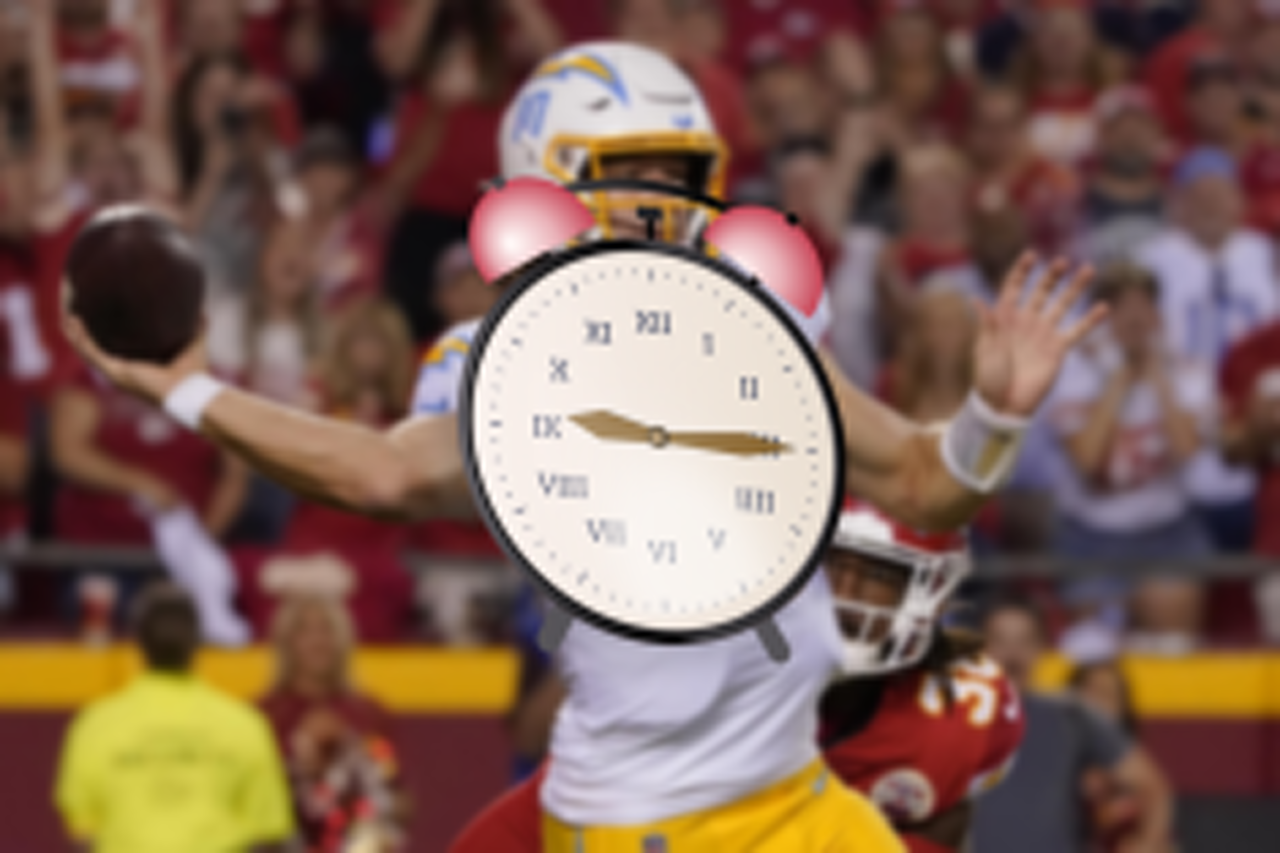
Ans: {"hour": 9, "minute": 15}
